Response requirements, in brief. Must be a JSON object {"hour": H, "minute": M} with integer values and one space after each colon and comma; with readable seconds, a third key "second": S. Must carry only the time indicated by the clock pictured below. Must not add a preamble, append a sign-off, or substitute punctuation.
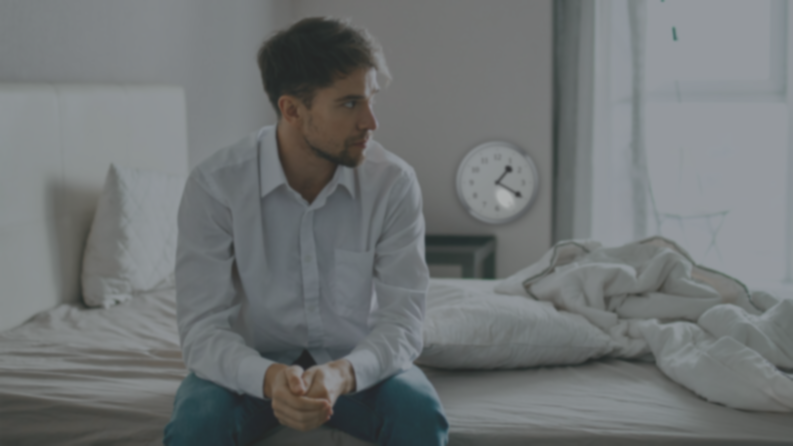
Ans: {"hour": 1, "minute": 20}
